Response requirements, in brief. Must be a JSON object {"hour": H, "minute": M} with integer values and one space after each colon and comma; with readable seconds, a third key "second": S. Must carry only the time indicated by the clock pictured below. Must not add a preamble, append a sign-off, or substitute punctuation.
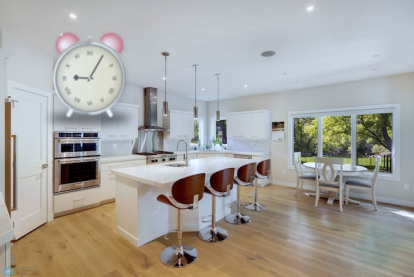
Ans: {"hour": 9, "minute": 5}
